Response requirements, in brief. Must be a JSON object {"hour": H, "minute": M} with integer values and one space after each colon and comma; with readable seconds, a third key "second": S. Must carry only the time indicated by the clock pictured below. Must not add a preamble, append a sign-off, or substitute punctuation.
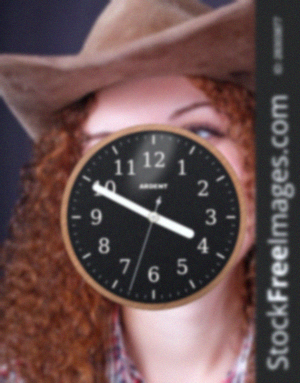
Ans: {"hour": 3, "minute": 49, "second": 33}
